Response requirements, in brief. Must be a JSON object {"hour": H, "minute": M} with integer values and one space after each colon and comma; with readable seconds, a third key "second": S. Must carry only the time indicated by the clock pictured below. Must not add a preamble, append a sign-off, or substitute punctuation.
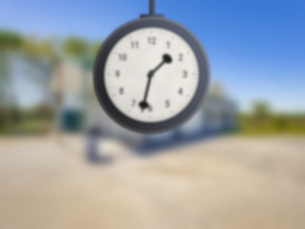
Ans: {"hour": 1, "minute": 32}
